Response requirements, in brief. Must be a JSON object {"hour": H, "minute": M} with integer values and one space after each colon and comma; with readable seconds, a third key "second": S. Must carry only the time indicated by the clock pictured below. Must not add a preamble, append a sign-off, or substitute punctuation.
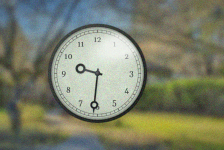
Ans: {"hour": 9, "minute": 31}
